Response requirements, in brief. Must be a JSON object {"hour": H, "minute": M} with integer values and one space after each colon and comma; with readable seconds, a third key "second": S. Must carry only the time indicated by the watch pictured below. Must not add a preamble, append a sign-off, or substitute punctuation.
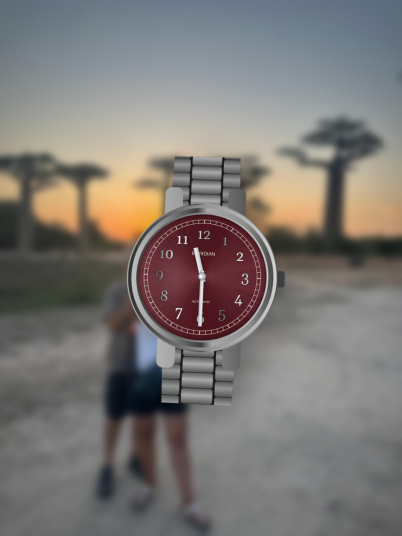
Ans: {"hour": 11, "minute": 30}
